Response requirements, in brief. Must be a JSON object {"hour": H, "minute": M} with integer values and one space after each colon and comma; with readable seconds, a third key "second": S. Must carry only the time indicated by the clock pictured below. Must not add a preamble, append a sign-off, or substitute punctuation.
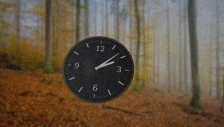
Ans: {"hour": 2, "minute": 8}
